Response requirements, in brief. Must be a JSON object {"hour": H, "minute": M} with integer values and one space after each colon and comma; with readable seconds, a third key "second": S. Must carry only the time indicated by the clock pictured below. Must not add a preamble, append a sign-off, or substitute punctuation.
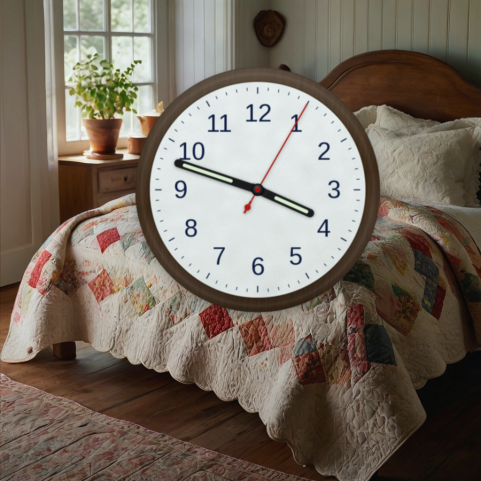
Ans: {"hour": 3, "minute": 48, "second": 5}
